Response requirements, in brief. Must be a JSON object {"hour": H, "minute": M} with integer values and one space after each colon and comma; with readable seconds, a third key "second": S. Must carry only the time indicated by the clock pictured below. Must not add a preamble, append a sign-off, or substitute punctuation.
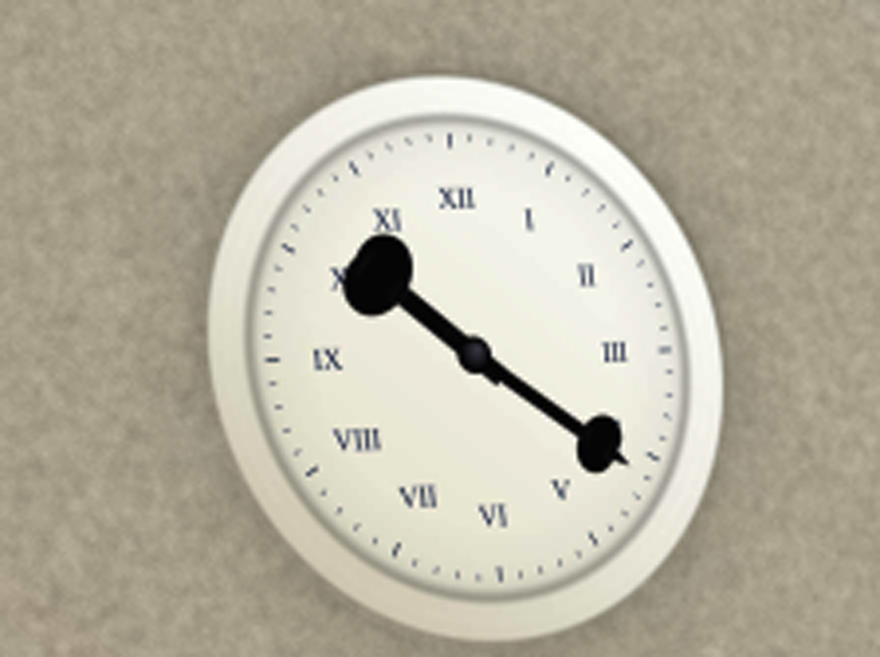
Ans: {"hour": 10, "minute": 21}
